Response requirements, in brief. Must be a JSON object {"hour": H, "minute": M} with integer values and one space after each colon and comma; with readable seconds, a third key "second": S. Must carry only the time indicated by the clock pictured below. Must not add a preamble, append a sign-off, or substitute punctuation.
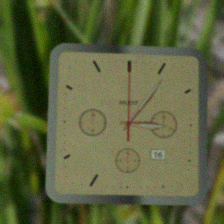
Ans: {"hour": 3, "minute": 6}
